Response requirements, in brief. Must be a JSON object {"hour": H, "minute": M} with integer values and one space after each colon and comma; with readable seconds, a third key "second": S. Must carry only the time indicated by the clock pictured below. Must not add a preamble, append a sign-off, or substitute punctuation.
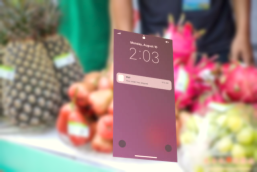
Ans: {"hour": 2, "minute": 3}
